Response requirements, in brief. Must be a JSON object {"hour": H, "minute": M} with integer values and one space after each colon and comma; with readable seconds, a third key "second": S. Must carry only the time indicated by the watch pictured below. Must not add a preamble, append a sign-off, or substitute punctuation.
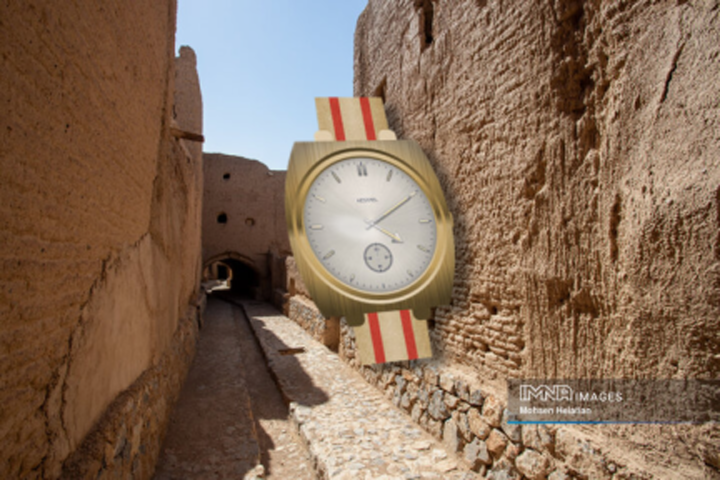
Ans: {"hour": 4, "minute": 10}
